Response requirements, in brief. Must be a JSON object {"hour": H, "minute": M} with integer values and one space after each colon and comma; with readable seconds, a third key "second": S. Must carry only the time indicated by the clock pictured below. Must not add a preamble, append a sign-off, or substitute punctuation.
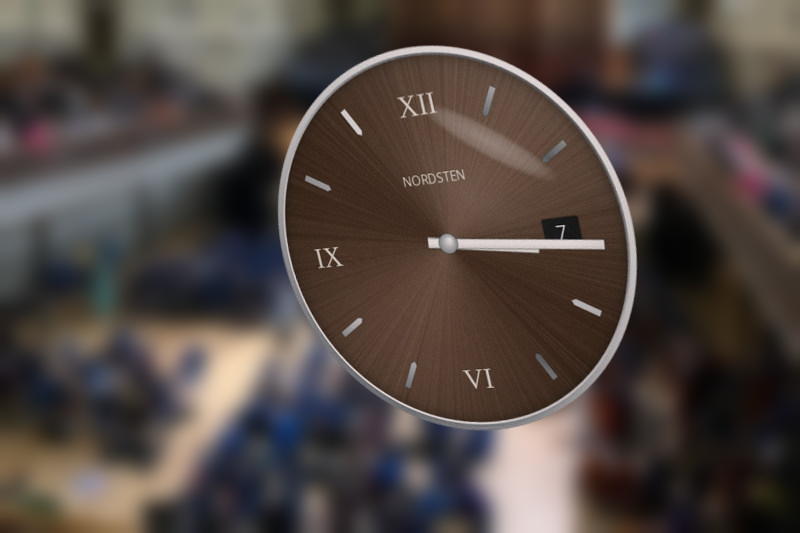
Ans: {"hour": 3, "minute": 16}
